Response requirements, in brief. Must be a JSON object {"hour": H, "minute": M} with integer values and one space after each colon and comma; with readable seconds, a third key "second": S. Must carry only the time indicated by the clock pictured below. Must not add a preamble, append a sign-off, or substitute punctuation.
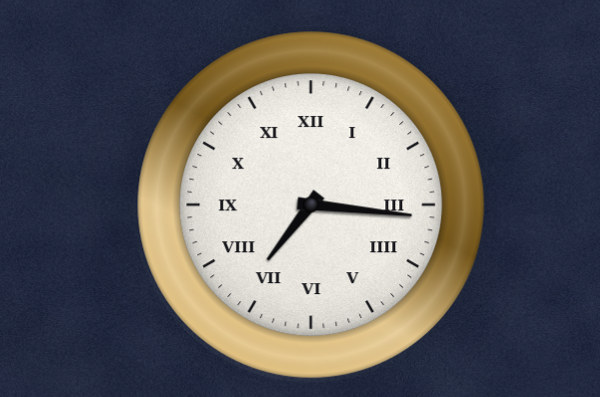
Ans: {"hour": 7, "minute": 16}
